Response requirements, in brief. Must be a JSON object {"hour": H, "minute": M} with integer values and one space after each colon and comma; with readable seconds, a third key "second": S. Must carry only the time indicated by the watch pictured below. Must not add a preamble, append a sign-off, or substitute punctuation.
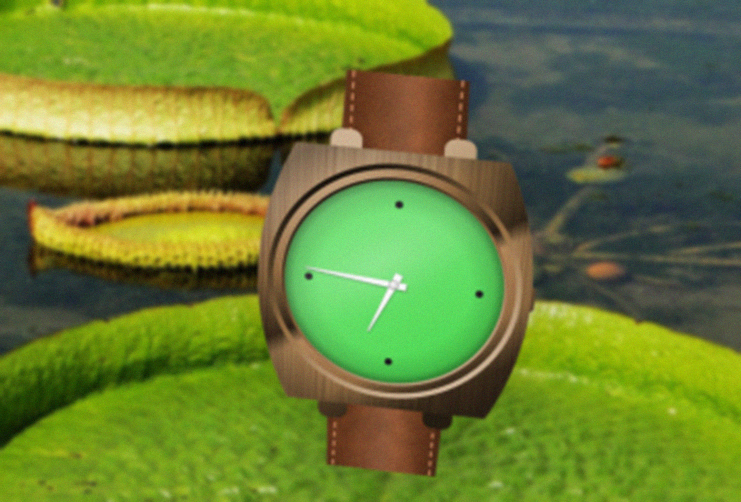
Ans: {"hour": 6, "minute": 46}
